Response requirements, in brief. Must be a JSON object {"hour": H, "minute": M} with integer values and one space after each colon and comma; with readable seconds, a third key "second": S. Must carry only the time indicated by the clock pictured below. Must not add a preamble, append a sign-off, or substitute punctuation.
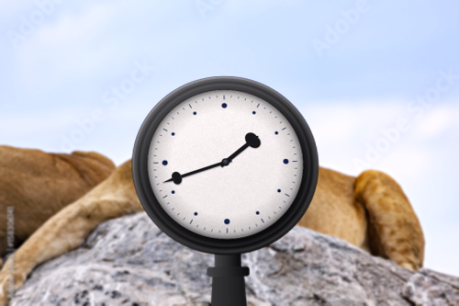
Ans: {"hour": 1, "minute": 42}
